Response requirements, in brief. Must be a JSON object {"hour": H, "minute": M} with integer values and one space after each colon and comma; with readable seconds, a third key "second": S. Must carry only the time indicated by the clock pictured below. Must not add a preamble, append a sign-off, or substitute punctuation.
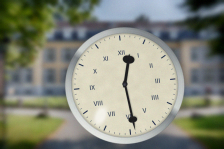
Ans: {"hour": 12, "minute": 29}
